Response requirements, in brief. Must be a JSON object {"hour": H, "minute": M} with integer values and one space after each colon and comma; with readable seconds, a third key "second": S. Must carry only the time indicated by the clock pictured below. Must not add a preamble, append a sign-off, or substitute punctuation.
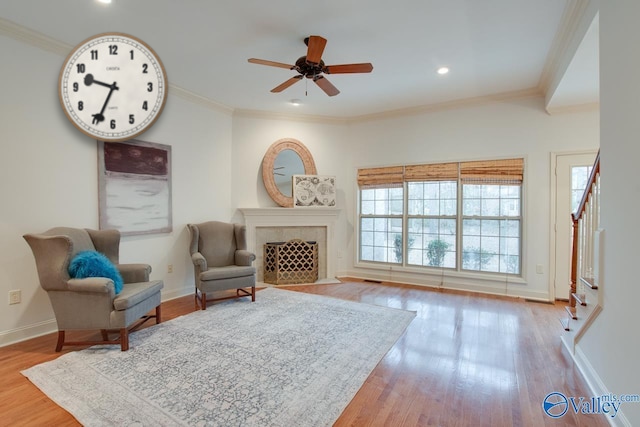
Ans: {"hour": 9, "minute": 34}
